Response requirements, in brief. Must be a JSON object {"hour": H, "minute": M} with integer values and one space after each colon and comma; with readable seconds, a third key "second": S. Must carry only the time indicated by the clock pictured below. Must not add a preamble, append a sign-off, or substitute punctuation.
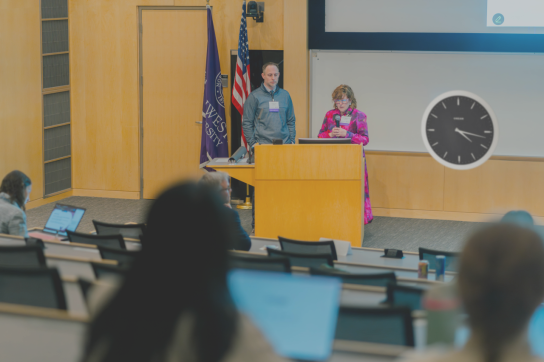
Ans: {"hour": 4, "minute": 17}
